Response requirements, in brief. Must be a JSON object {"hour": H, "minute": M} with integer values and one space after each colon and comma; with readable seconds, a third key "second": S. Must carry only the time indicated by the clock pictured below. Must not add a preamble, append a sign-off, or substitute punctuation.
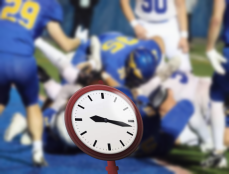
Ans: {"hour": 9, "minute": 17}
